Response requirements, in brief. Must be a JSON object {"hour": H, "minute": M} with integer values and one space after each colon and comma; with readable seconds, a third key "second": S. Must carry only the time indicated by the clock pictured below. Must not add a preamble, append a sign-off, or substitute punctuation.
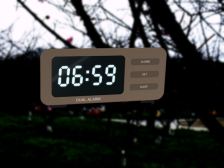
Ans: {"hour": 6, "minute": 59}
